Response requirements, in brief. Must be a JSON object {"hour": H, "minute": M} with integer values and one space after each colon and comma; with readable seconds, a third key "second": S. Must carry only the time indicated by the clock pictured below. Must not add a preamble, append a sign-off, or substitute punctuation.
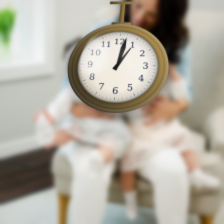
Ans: {"hour": 1, "minute": 2}
